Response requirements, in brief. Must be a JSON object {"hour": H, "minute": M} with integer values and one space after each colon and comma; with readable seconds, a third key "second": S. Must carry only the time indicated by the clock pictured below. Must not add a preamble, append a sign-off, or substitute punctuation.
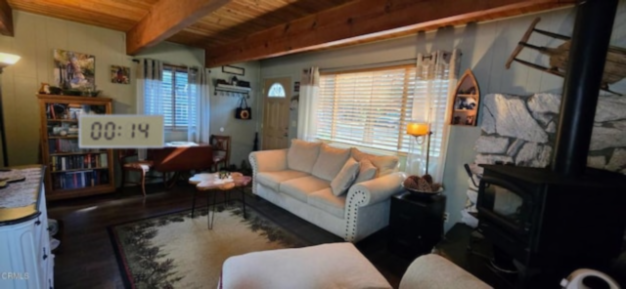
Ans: {"hour": 0, "minute": 14}
